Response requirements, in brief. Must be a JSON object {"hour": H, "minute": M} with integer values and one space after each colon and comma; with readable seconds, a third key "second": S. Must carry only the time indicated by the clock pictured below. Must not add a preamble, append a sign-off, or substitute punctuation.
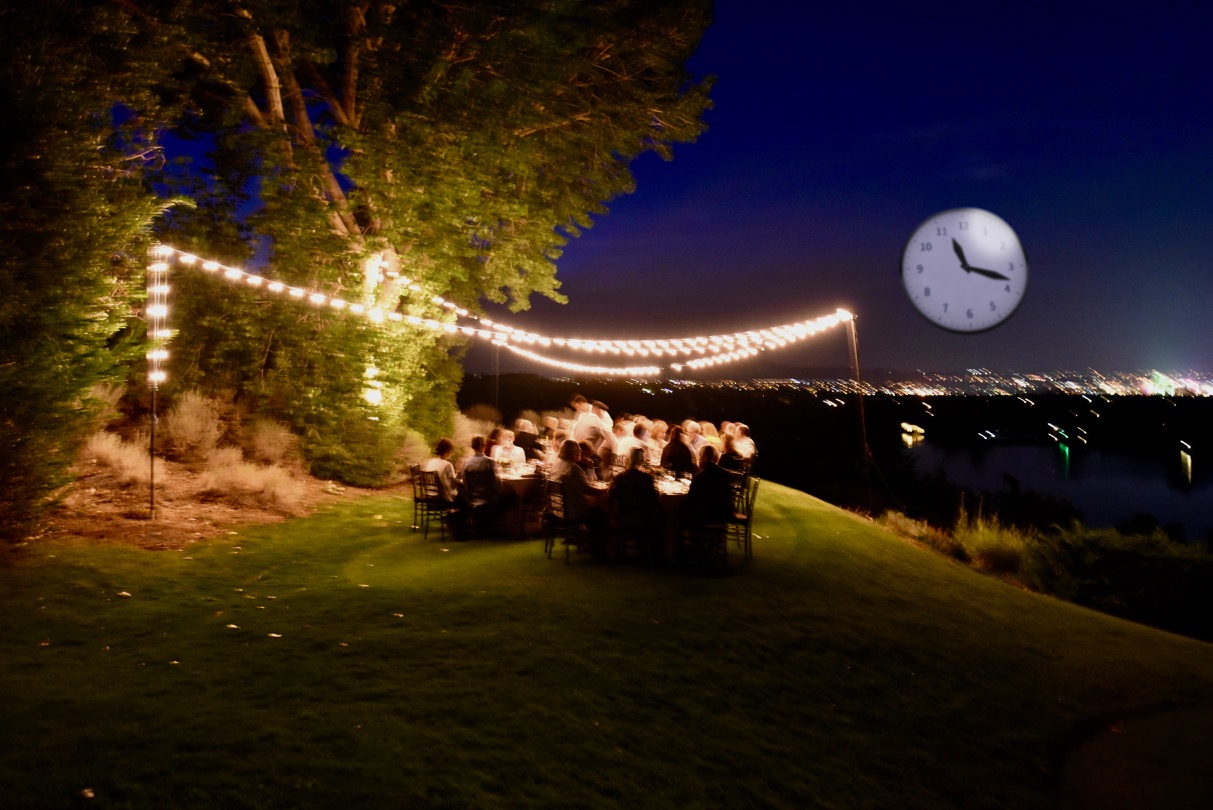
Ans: {"hour": 11, "minute": 18}
